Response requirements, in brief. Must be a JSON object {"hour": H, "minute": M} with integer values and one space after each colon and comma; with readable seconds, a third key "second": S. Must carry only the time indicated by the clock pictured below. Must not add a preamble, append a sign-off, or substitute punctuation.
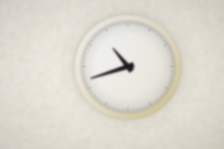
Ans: {"hour": 10, "minute": 42}
